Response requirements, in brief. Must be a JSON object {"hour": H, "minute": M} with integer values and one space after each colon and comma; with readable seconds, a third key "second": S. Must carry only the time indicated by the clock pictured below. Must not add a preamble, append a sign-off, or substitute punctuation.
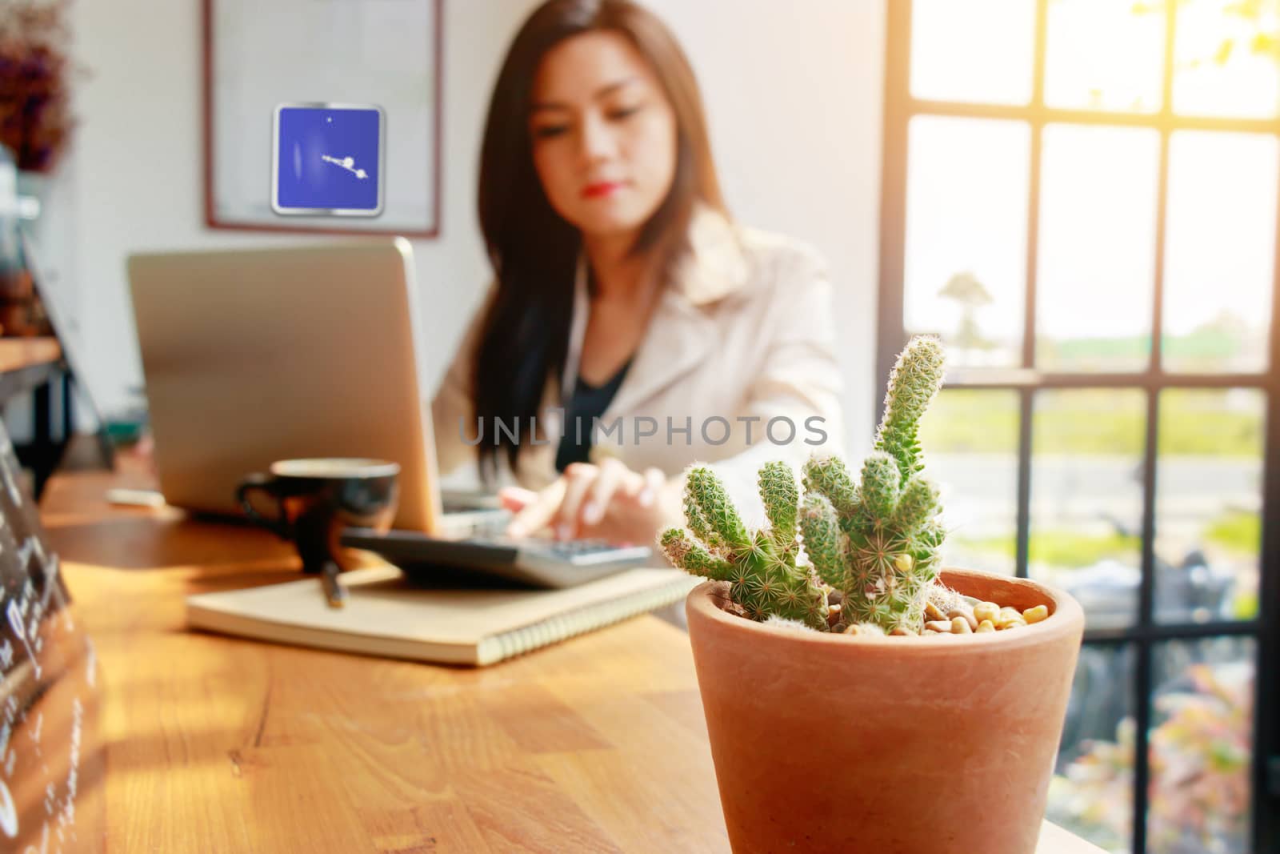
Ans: {"hour": 3, "minute": 19}
